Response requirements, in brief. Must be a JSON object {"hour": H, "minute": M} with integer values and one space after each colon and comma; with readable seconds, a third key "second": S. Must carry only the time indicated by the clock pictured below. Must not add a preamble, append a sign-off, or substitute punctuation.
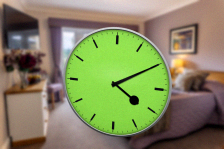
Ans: {"hour": 4, "minute": 10}
